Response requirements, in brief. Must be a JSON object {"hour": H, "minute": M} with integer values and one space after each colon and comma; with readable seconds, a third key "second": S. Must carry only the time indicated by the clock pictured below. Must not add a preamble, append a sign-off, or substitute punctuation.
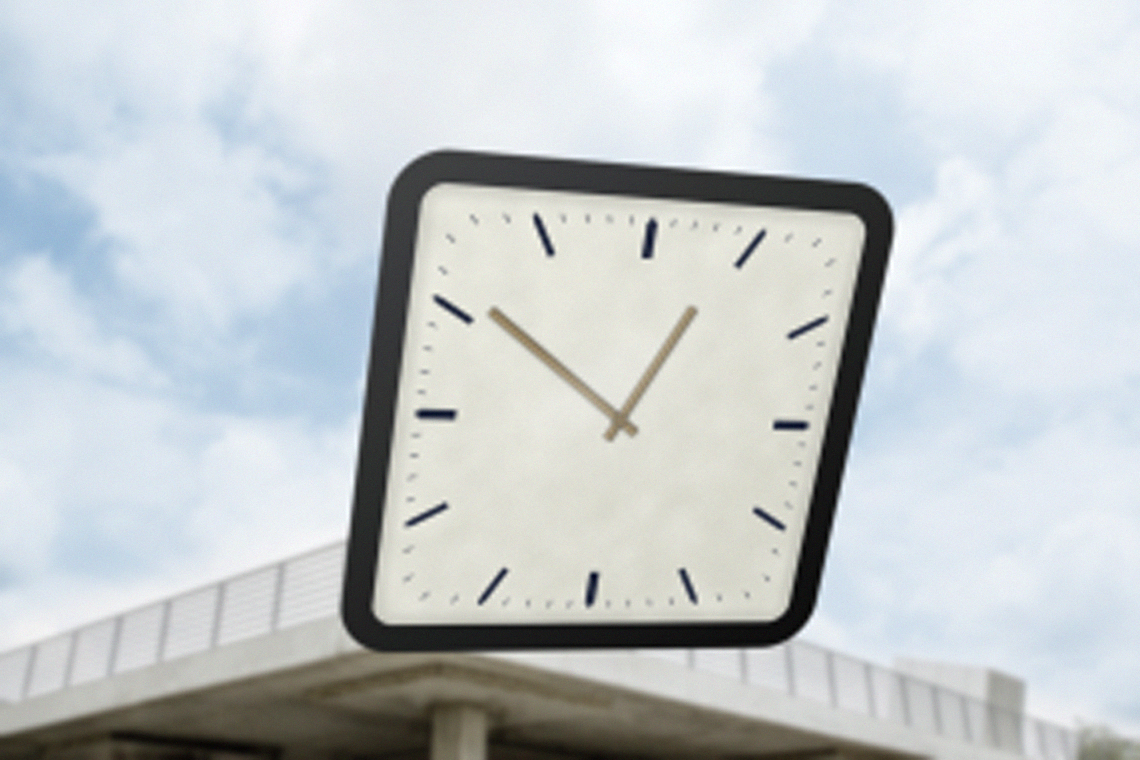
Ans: {"hour": 12, "minute": 51}
